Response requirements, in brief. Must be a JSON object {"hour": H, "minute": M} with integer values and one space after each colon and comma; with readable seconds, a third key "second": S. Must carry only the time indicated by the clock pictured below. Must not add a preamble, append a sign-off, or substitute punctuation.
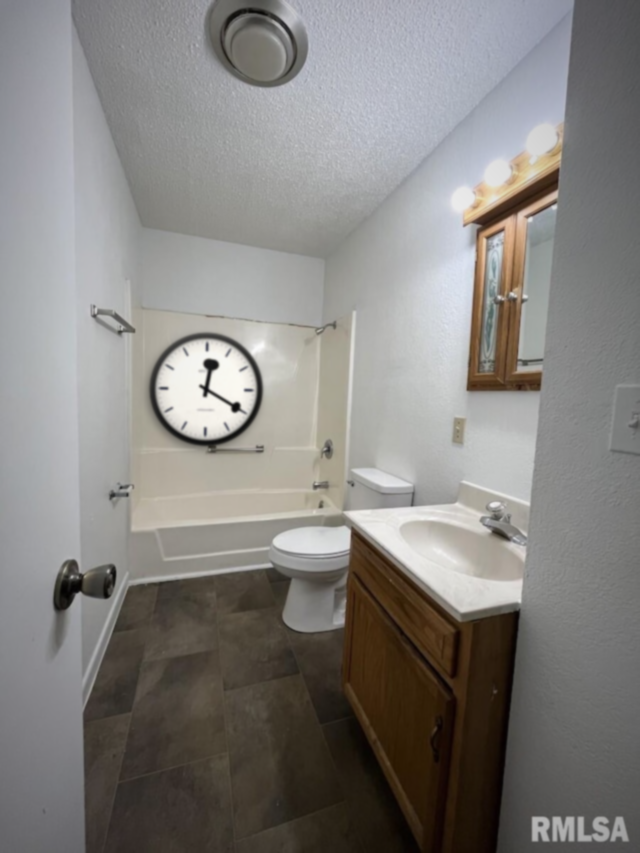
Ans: {"hour": 12, "minute": 20}
